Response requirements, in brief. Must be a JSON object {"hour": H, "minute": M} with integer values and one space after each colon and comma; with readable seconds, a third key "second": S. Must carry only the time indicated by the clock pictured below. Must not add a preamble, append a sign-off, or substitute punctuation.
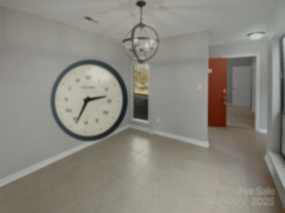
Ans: {"hour": 2, "minute": 34}
